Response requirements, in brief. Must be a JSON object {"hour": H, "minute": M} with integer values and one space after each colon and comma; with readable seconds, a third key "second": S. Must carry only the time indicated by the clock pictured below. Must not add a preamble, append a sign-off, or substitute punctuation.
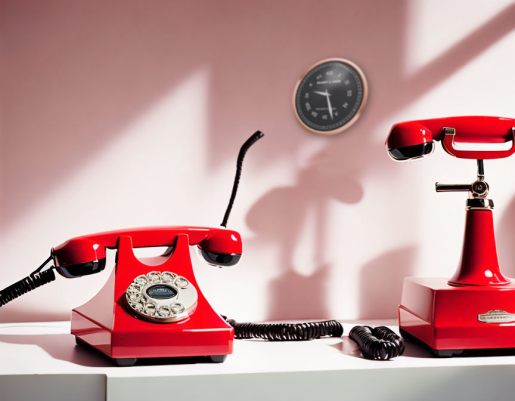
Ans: {"hour": 9, "minute": 27}
